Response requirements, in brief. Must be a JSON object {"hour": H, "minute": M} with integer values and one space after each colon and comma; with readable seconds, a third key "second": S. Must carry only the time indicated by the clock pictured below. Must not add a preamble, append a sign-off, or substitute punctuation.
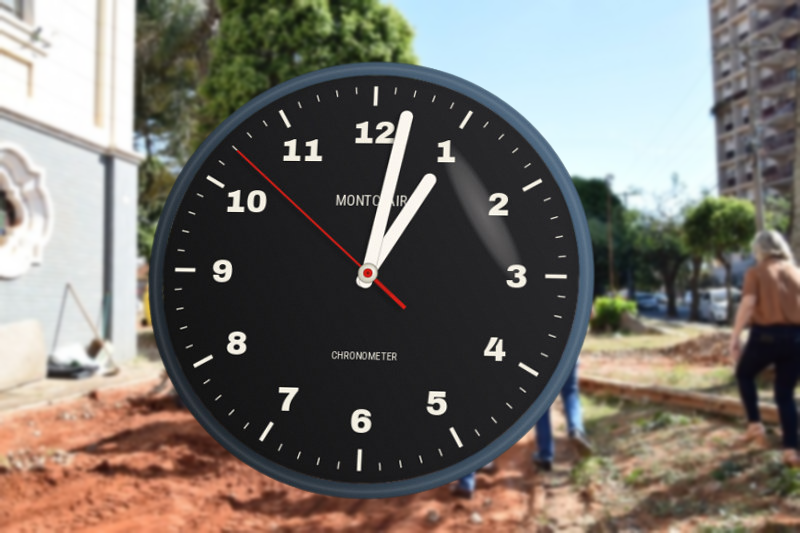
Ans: {"hour": 1, "minute": 1, "second": 52}
